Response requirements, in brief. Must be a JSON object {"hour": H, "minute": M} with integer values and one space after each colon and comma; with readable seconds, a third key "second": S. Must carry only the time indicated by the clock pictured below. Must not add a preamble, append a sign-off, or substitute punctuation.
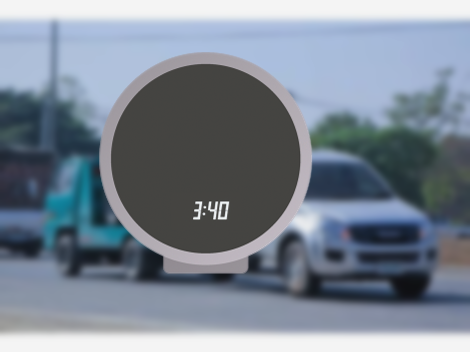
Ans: {"hour": 3, "minute": 40}
